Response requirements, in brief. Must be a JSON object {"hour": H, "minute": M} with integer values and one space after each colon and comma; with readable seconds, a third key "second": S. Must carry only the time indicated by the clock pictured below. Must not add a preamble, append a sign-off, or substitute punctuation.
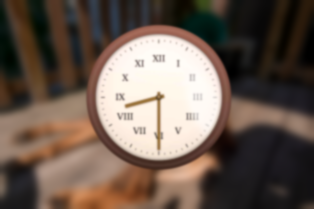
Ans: {"hour": 8, "minute": 30}
